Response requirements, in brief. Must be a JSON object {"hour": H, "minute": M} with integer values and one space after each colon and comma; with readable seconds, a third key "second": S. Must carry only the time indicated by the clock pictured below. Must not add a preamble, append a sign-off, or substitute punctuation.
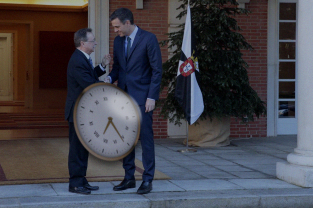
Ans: {"hour": 7, "minute": 26}
